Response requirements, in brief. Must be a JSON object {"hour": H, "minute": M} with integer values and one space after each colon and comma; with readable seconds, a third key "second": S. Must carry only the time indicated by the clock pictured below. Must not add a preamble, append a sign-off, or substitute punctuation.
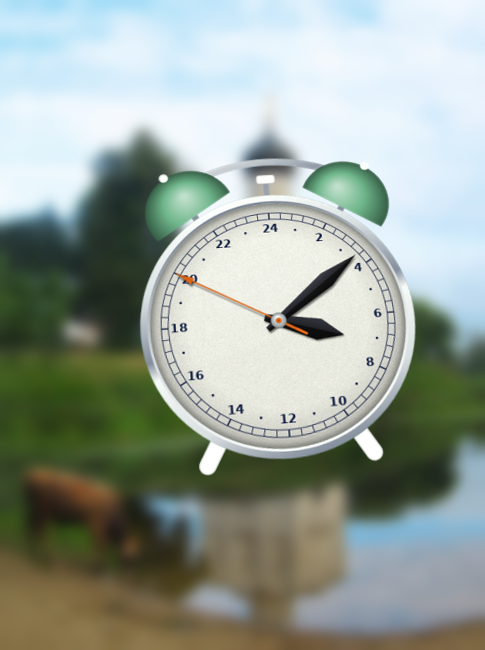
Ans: {"hour": 7, "minute": 8, "second": 50}
